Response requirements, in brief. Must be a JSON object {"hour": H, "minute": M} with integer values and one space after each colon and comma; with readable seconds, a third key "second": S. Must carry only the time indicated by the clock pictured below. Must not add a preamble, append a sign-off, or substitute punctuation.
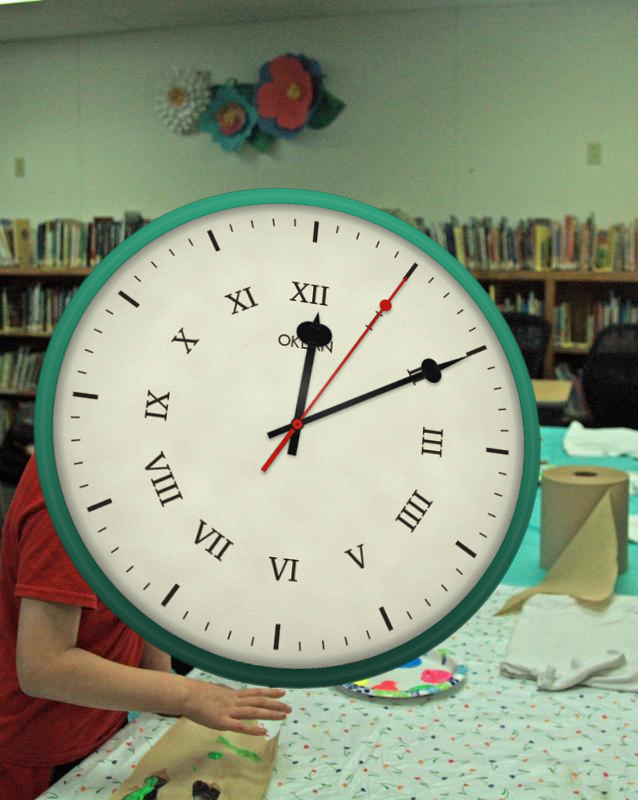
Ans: {"hour": 12, "minute": 10, "second": 5}
